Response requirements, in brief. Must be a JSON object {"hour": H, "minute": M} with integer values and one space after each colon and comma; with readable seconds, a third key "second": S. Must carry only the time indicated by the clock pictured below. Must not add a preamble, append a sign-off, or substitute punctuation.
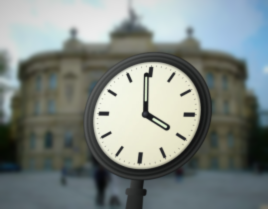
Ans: {"hour": 3, "minute": 59}
